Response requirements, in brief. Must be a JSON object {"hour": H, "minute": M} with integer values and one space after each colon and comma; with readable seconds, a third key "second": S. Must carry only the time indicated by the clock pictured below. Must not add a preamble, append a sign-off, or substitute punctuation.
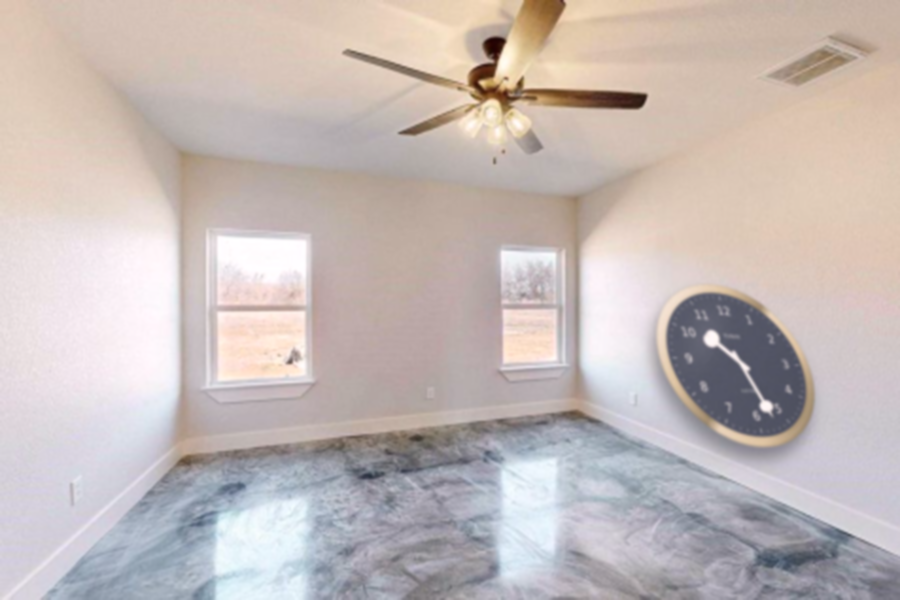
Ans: {"hour": 10, "minute": 27}
